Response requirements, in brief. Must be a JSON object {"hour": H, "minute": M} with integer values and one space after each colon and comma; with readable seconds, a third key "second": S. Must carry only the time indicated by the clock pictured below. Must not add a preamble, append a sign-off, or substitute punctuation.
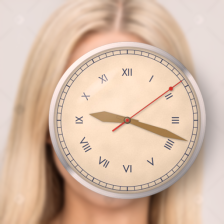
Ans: {"hour": 9, "minute": 18, "second": 9}
